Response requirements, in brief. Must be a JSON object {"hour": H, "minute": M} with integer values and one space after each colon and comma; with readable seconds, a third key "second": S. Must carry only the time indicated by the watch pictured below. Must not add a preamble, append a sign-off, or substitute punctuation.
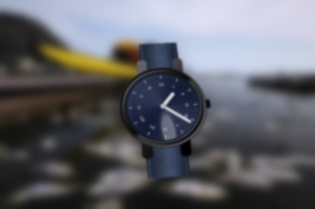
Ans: {"hour": 1, "minute": 21}
